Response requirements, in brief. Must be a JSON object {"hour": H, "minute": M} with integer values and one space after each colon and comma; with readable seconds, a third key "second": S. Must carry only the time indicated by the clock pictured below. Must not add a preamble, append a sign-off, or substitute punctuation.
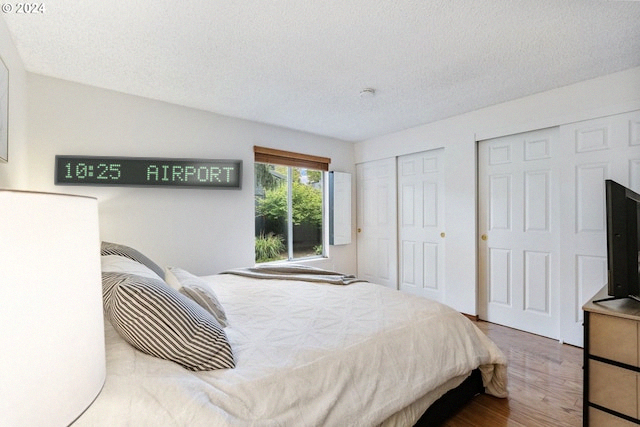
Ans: {"hour": 10, "minute": 25}
